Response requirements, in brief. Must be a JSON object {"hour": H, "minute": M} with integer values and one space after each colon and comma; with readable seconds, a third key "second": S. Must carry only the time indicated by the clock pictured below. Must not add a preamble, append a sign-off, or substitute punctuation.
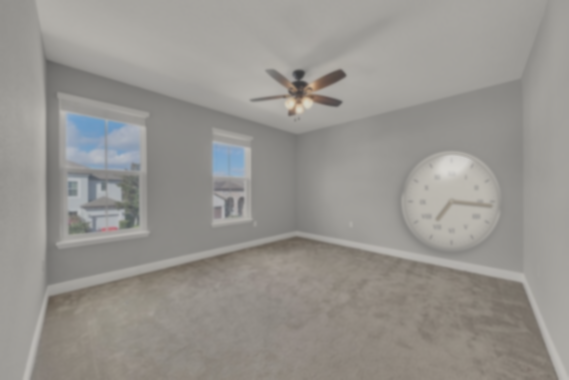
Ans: {"hour": 7, "minute": 16}
